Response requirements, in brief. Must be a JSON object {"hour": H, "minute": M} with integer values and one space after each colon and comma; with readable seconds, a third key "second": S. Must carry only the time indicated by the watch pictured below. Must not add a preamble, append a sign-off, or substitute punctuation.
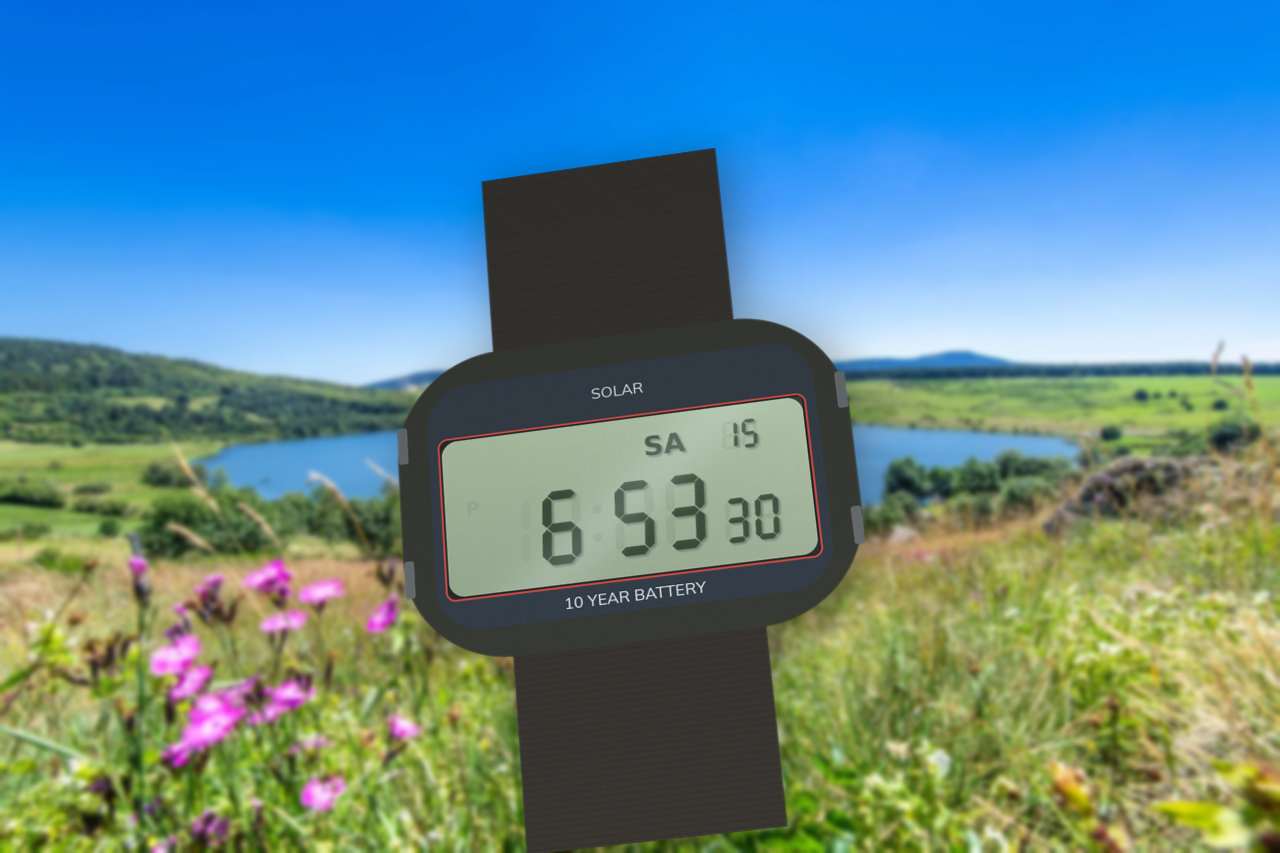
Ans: {"hour": 6, "minute": 53, "second": 30}
